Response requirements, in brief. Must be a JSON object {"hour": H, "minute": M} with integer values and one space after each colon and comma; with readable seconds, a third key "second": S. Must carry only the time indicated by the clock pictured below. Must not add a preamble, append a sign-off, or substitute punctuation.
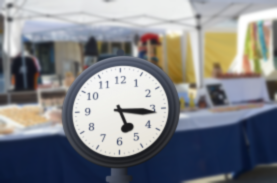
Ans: {"hour": 5, "minute": 16}
